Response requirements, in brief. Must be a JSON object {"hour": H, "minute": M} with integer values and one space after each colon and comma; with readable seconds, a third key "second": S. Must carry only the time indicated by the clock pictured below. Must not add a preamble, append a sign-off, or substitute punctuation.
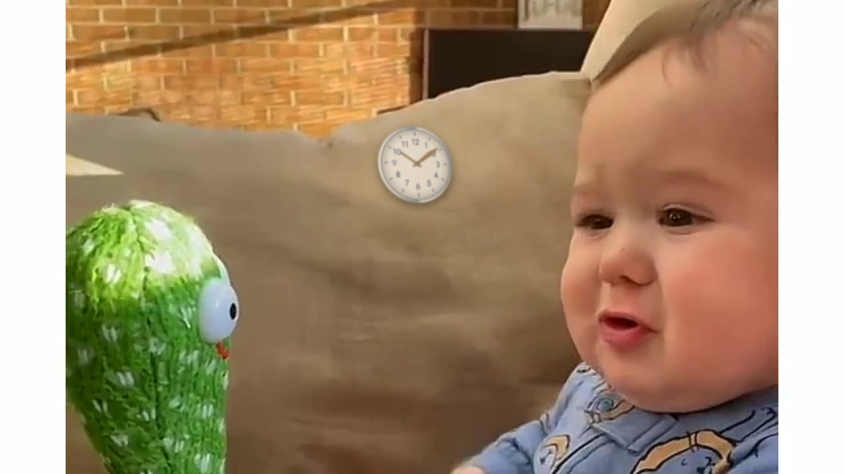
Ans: {"hour": 10, "minute": 9}
